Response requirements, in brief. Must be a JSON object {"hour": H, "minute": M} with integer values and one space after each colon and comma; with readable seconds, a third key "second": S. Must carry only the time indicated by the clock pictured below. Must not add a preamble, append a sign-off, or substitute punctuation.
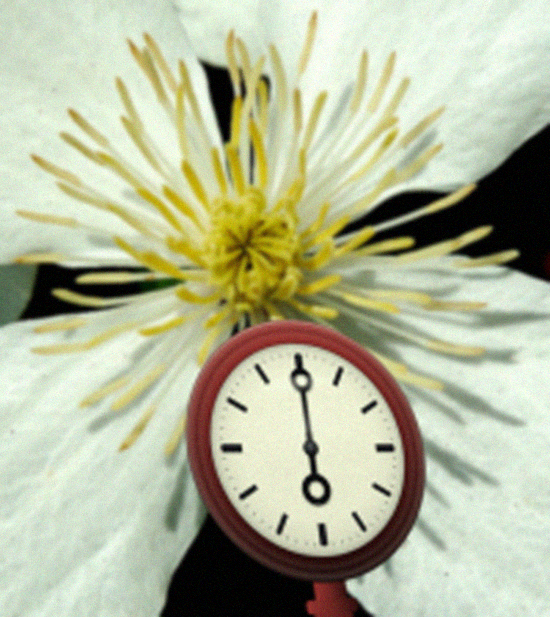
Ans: {"hour": 6, "minute": 0}
